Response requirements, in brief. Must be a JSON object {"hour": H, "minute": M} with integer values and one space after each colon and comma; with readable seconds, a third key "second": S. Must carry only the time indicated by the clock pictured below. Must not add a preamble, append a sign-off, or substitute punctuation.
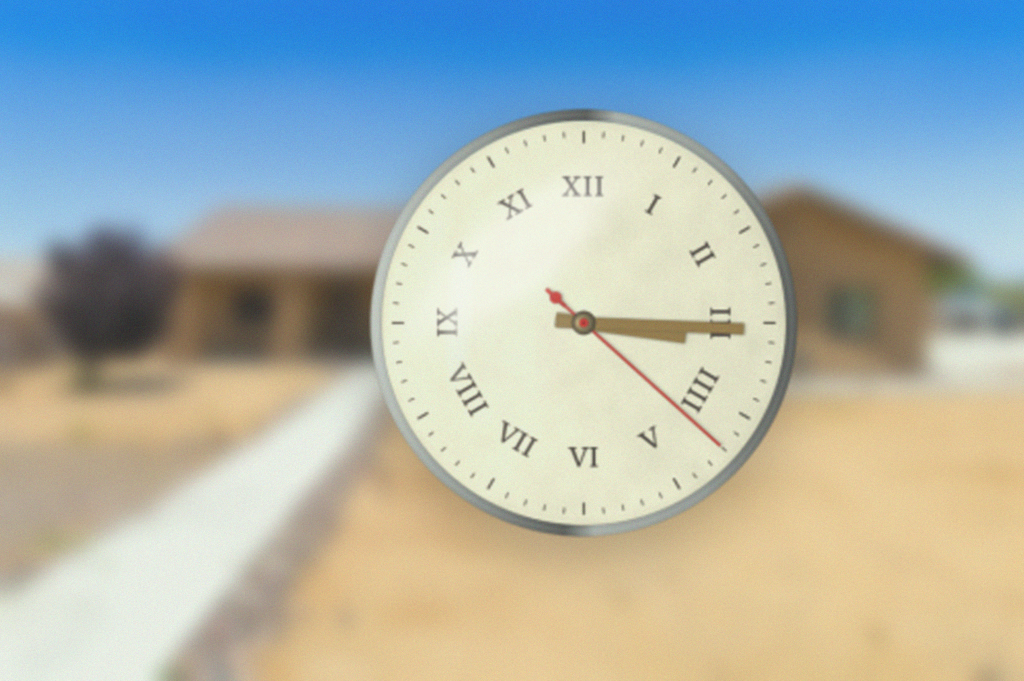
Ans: {"hour": 3, "minute": 15, "second": 22}
